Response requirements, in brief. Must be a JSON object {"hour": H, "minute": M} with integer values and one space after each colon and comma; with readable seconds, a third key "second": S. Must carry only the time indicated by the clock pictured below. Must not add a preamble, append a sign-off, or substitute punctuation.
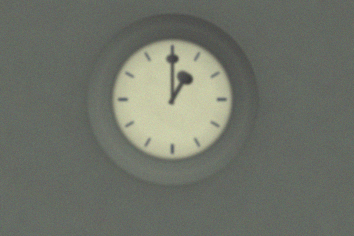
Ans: {"hour": 1, "minute": 0}
